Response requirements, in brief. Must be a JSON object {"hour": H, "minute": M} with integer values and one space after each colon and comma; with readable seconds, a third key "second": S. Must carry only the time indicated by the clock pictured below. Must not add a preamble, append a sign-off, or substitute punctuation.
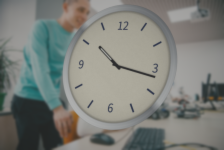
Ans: {"hour": 10, "minute": 17}
